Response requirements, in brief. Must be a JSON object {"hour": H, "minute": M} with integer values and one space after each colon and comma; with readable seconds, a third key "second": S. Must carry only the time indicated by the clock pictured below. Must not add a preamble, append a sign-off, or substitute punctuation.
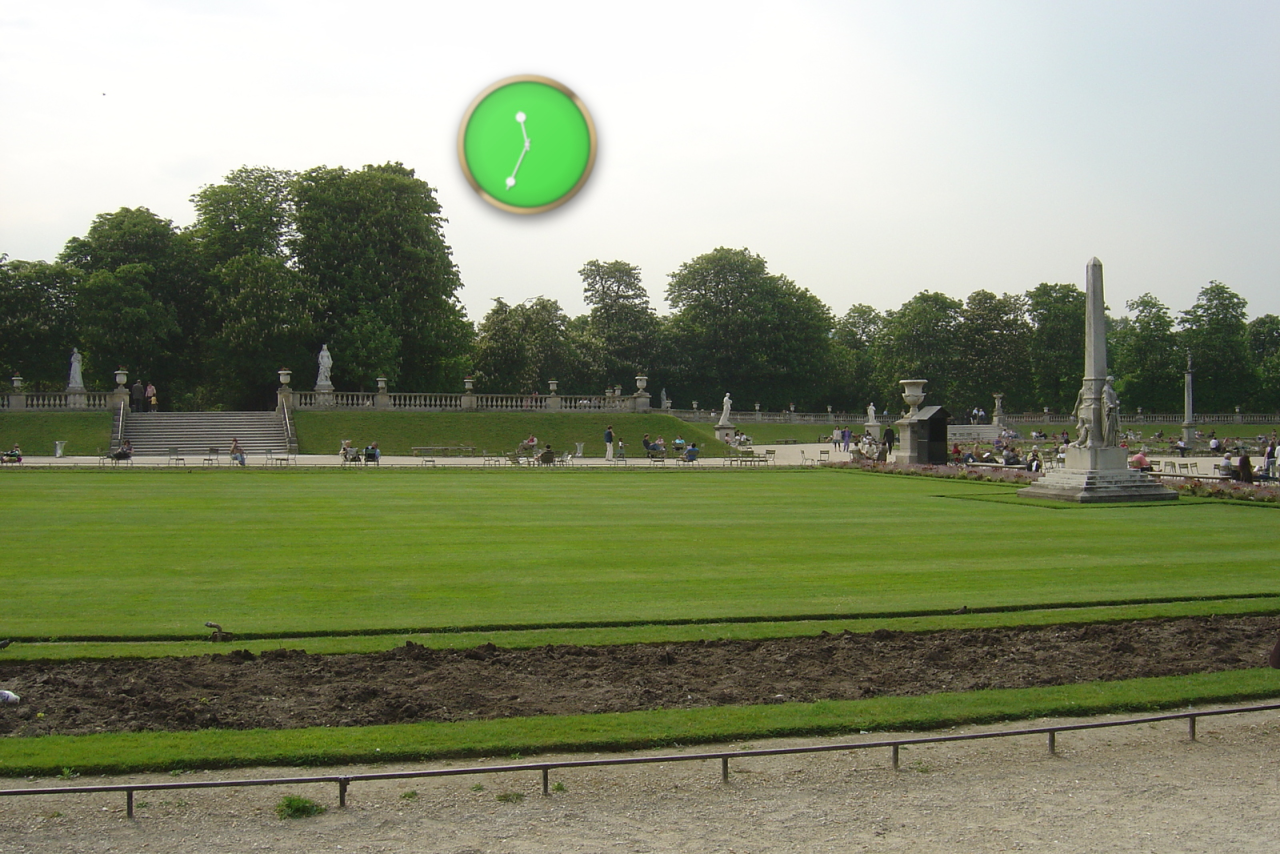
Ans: {"hour": 11, "minute": 34}
